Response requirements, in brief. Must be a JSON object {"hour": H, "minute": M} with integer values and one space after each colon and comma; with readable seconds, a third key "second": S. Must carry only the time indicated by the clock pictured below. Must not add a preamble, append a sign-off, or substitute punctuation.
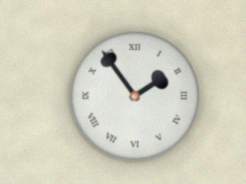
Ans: {"hour": 1, "minute": 54}
